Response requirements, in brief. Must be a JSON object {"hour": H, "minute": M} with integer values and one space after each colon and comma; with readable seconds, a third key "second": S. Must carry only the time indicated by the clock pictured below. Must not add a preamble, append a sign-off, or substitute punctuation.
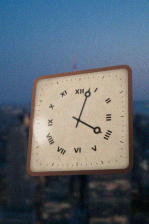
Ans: {"hour": 4, "minute": 3}
